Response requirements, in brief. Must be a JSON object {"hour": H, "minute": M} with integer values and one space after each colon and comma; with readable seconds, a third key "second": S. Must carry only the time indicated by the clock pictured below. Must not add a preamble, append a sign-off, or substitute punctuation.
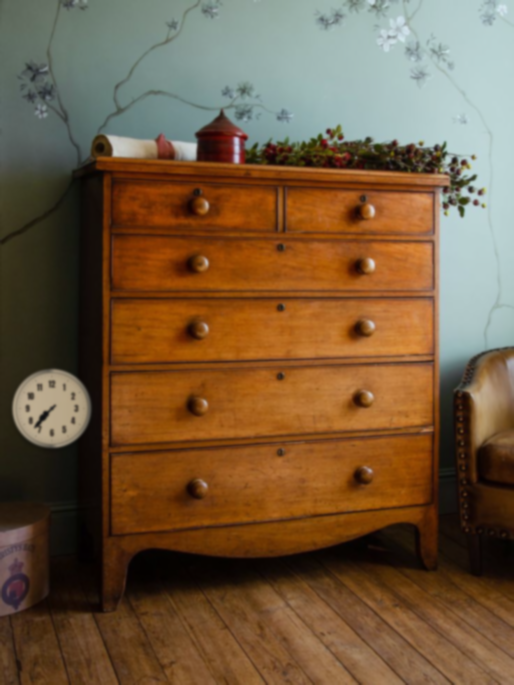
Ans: {"hour": 7, "minute": 37}
